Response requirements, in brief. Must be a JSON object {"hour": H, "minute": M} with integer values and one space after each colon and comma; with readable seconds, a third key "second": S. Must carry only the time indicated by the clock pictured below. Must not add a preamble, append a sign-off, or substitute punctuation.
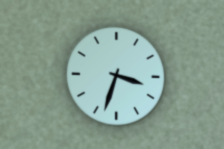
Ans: {"hour": 3, "minute": 33}
